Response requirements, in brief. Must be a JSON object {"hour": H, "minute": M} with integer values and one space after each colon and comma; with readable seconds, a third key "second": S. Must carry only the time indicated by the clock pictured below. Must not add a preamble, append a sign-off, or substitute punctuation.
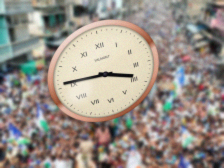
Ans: {"hour": 3, "minute": 46}
